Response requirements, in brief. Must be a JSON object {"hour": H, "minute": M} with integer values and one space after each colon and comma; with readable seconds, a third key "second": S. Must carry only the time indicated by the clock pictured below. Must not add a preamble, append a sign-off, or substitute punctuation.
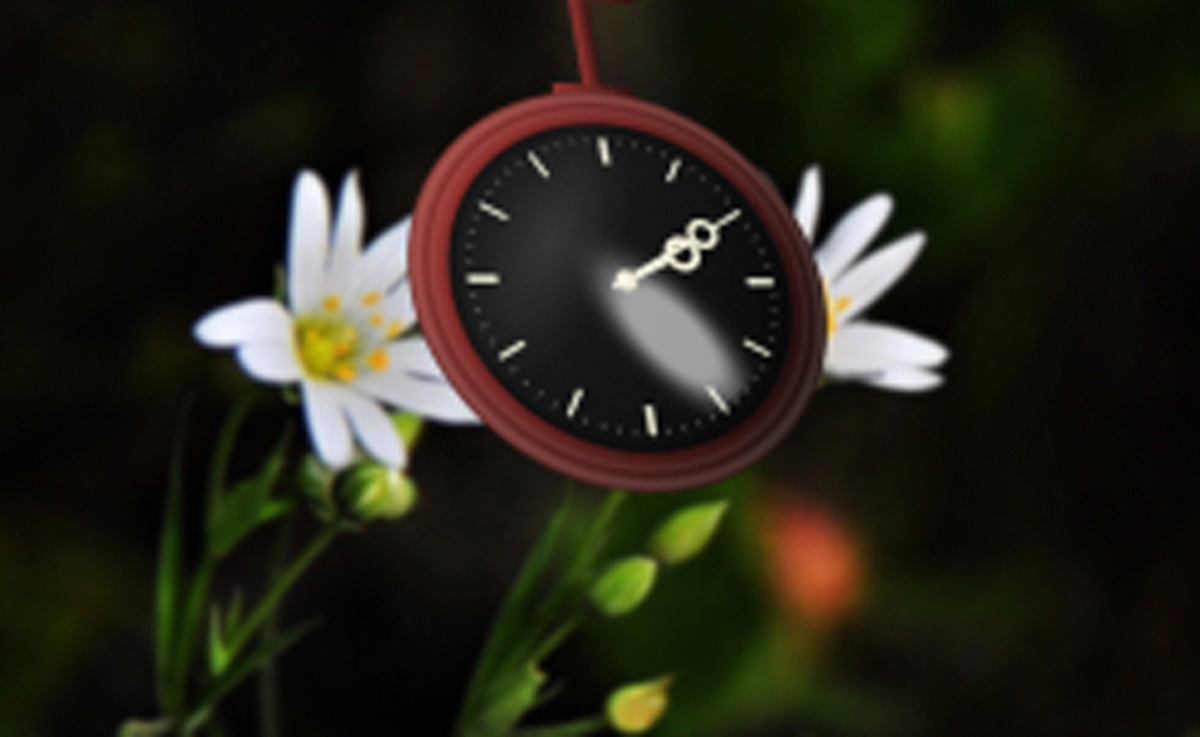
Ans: {"hour": 2, "minute": 10}
